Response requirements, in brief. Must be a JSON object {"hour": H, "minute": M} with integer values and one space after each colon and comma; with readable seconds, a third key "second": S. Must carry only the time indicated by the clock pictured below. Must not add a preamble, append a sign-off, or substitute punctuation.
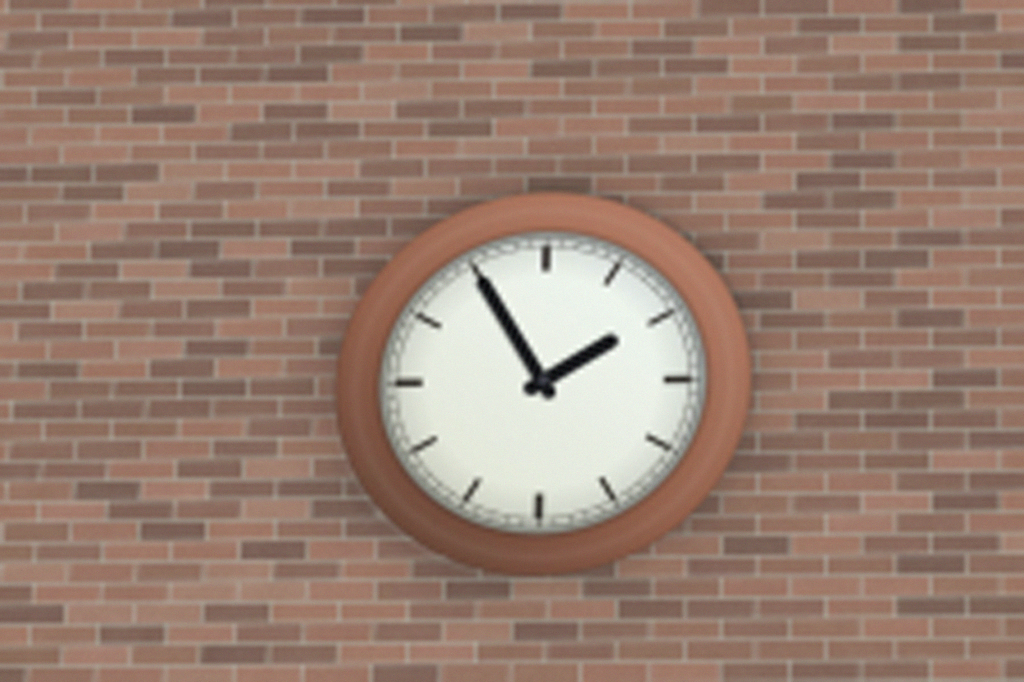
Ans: {"hour": 1, "minute": 55}
